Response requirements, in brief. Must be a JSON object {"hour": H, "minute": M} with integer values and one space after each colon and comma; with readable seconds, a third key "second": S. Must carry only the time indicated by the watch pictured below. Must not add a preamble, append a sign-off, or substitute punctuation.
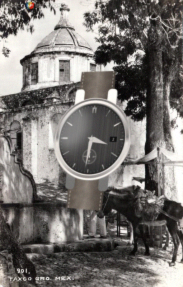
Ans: {"hour": 3, "minute": 31}
